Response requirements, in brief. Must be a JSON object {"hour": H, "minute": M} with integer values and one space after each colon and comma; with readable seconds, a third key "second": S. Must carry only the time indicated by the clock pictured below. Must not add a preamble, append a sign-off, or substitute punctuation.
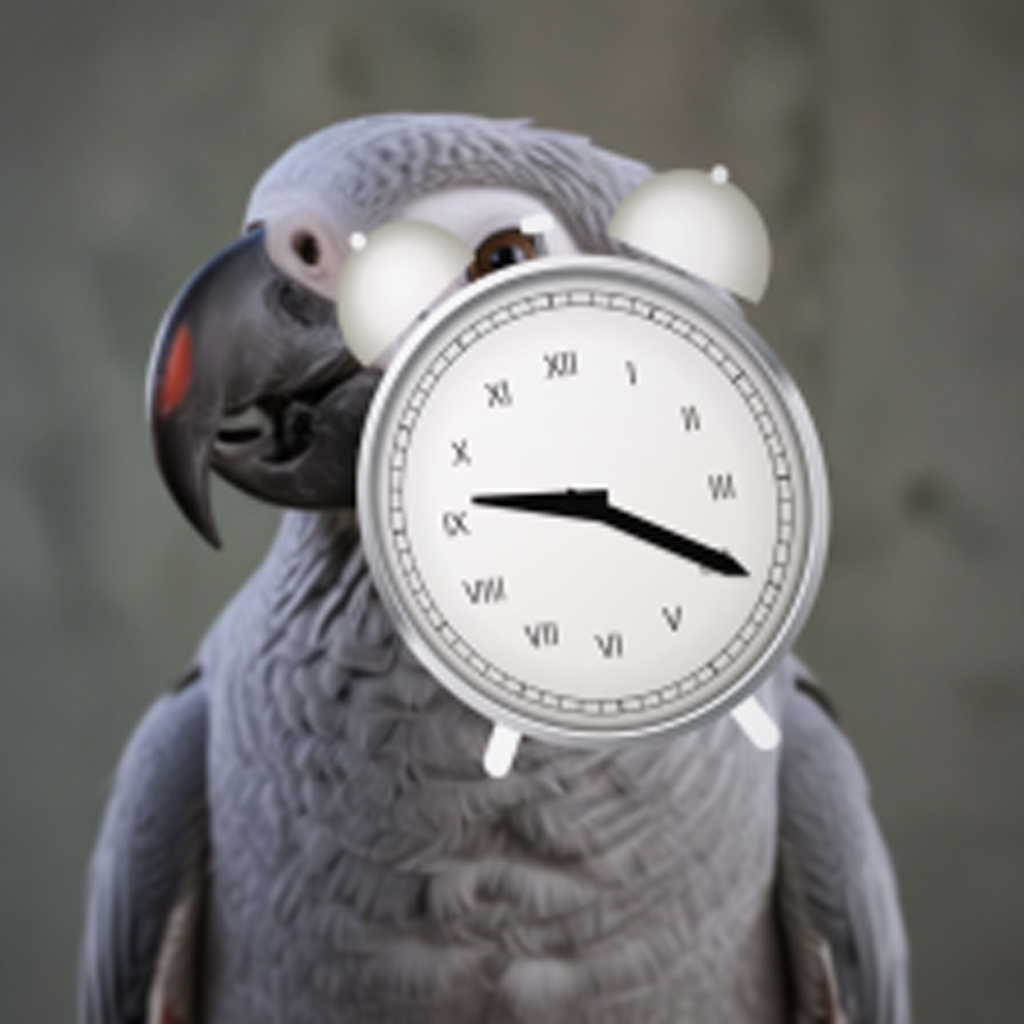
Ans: {"hour": 9, "minute": 20}
